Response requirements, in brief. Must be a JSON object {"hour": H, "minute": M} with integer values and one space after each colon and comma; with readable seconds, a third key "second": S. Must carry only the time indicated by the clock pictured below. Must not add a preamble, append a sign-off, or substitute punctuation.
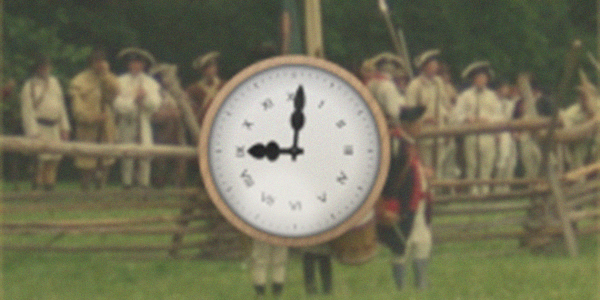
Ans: {"hour": 9, "minute": 1}
